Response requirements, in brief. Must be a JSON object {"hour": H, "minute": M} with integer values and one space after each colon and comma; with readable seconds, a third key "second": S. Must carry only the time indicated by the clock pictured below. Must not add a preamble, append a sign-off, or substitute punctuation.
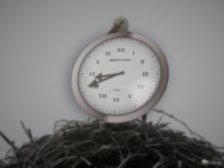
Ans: {"hour": 8, "minute": 41}
